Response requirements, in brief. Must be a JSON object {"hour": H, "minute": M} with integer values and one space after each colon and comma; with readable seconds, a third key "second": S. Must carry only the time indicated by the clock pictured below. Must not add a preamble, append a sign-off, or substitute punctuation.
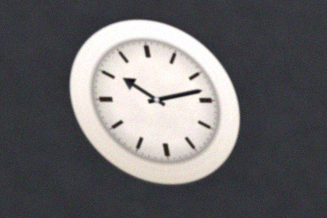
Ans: {"hour": 10, "minute": 13}
